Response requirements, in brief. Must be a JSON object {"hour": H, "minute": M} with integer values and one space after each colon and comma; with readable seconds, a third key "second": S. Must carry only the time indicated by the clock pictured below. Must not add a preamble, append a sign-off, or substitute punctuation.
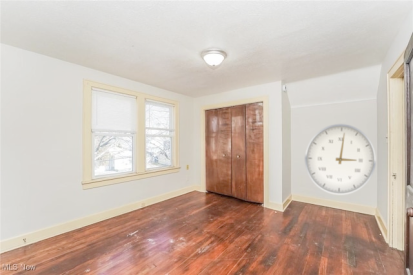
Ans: {"hour": 3, "minute": 1}
